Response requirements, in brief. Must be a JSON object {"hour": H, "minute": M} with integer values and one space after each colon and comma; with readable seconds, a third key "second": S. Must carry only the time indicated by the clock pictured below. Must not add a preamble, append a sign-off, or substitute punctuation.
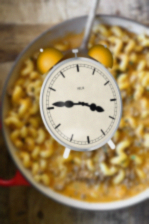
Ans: {"hour": 3, "minute": 46}
